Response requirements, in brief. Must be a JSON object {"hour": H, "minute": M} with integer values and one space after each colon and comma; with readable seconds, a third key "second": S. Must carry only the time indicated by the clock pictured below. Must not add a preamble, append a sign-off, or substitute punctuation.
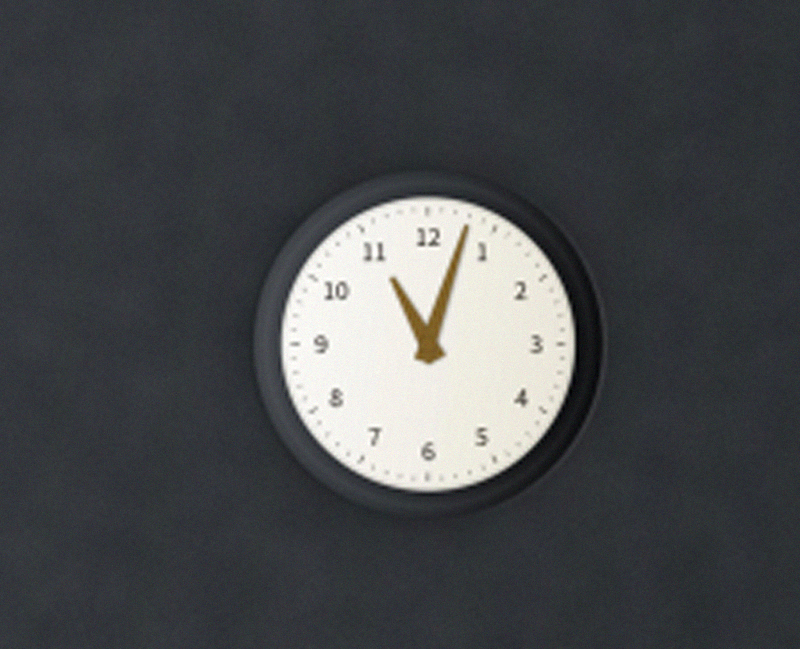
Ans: {"hour": 11, "minute": 3}
